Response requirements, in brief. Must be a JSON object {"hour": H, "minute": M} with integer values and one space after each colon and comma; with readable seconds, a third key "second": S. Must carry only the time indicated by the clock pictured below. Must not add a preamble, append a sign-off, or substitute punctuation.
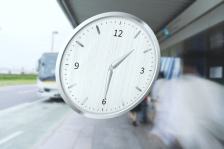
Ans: {"hour": 1, "minute": 30}
